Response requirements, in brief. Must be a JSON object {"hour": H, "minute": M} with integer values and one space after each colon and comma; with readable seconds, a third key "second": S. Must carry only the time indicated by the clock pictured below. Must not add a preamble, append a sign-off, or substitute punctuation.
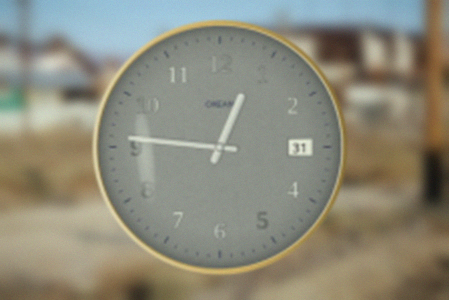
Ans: {"hour": 12, "minute": 46}
